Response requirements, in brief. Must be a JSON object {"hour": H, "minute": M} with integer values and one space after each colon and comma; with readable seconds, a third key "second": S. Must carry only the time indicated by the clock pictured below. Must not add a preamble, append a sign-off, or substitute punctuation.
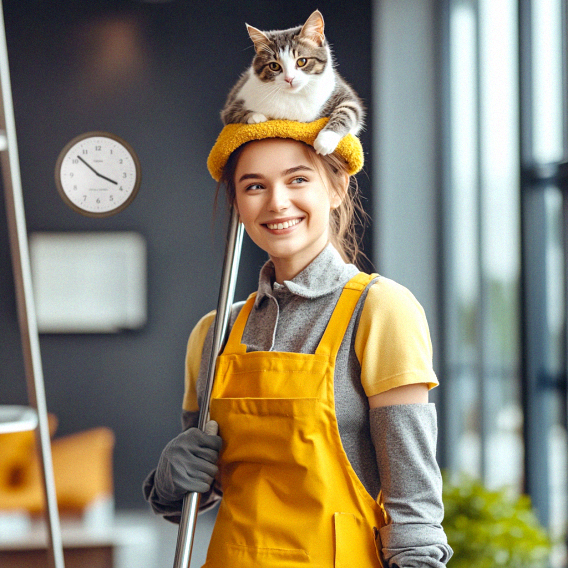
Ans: {"hour": 3, "minute": 52}
